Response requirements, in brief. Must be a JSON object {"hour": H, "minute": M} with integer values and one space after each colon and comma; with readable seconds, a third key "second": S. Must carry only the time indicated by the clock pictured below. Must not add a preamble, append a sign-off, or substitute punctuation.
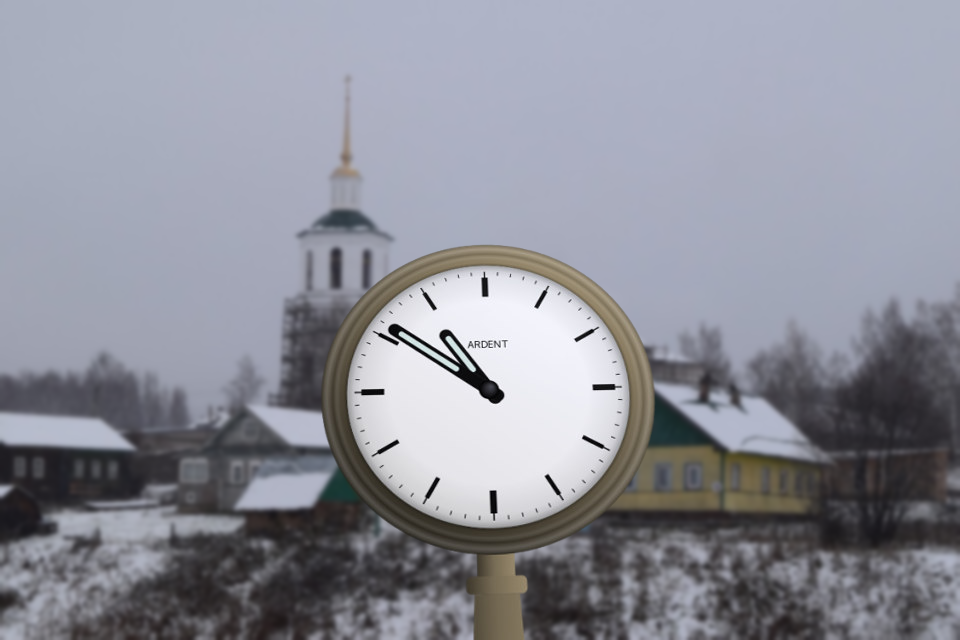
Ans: {"hour": 10, "minute": 51}
